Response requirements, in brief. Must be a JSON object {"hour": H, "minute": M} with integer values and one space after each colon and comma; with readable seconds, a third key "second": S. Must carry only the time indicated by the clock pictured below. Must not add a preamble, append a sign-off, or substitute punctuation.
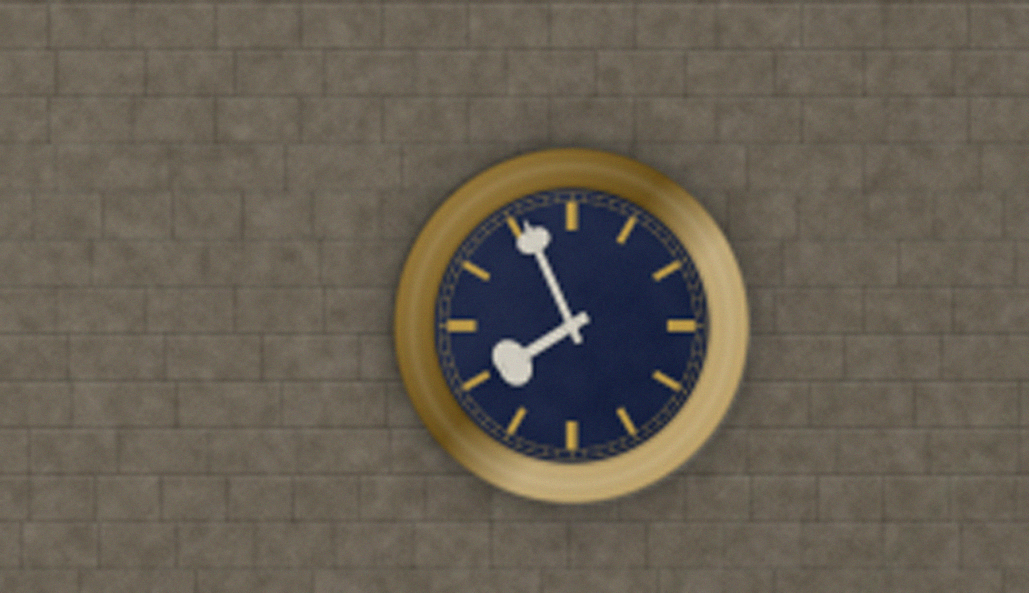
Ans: {"hour": 7, "minute": 56}
